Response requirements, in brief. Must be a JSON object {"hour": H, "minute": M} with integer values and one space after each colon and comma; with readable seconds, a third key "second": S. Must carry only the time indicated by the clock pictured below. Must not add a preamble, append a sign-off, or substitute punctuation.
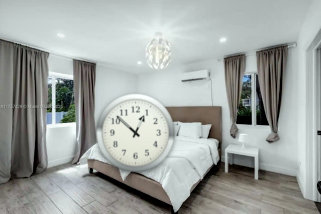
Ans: {"hour": 12, "minute": 52}
